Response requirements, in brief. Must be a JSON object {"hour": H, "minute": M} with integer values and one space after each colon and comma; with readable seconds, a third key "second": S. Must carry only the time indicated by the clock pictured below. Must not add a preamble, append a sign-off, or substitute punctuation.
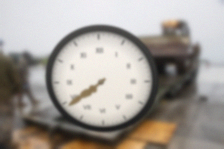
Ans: {"hour": 7, "minute": 39}
